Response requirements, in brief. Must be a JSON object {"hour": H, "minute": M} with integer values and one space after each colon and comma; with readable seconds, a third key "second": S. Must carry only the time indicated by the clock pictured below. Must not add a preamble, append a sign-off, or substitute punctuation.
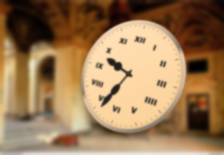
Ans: {"hour": 9, "minute": 34}
